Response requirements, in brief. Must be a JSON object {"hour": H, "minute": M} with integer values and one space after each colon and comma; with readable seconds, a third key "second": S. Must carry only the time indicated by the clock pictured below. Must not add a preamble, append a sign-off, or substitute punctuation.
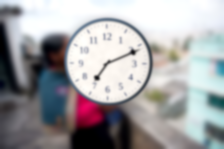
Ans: {"hour": 7, "minute": 11}
